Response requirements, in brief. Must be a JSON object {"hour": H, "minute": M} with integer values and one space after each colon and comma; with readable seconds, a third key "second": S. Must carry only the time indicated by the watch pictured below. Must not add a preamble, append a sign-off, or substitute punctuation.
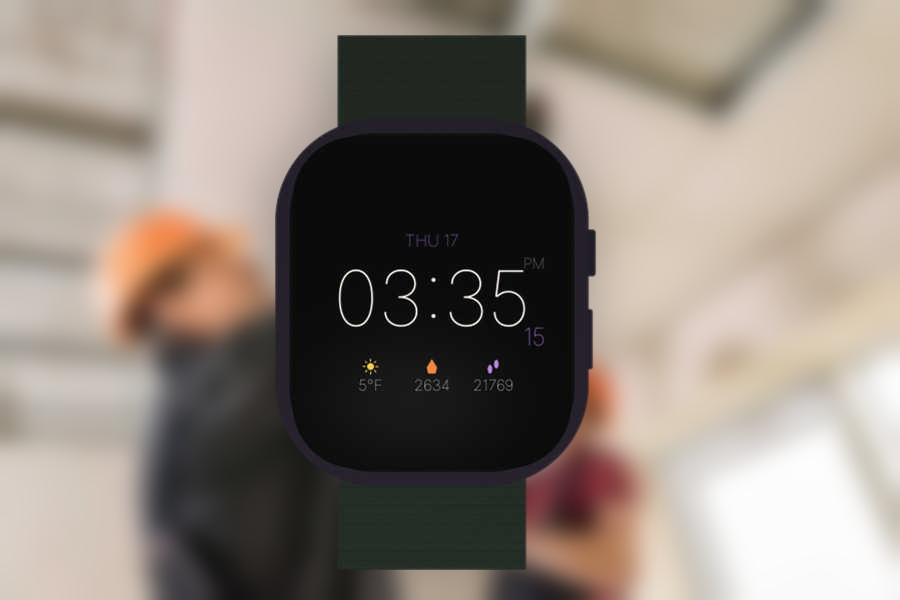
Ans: {"hour": 3, "minute": 35, "second": 15}
